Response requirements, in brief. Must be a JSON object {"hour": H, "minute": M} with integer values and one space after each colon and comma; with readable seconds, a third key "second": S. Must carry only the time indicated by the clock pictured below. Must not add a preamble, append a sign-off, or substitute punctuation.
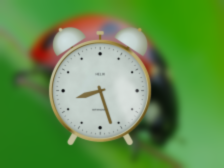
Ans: {"hour": 8, "minute": 27}
